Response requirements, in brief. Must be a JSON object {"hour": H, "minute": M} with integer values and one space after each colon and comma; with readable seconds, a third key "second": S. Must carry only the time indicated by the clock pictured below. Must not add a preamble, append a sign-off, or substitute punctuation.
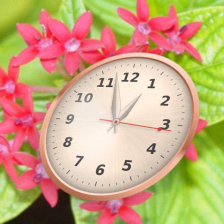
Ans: {"hour": 12, "minute": 57, "second": 16}
